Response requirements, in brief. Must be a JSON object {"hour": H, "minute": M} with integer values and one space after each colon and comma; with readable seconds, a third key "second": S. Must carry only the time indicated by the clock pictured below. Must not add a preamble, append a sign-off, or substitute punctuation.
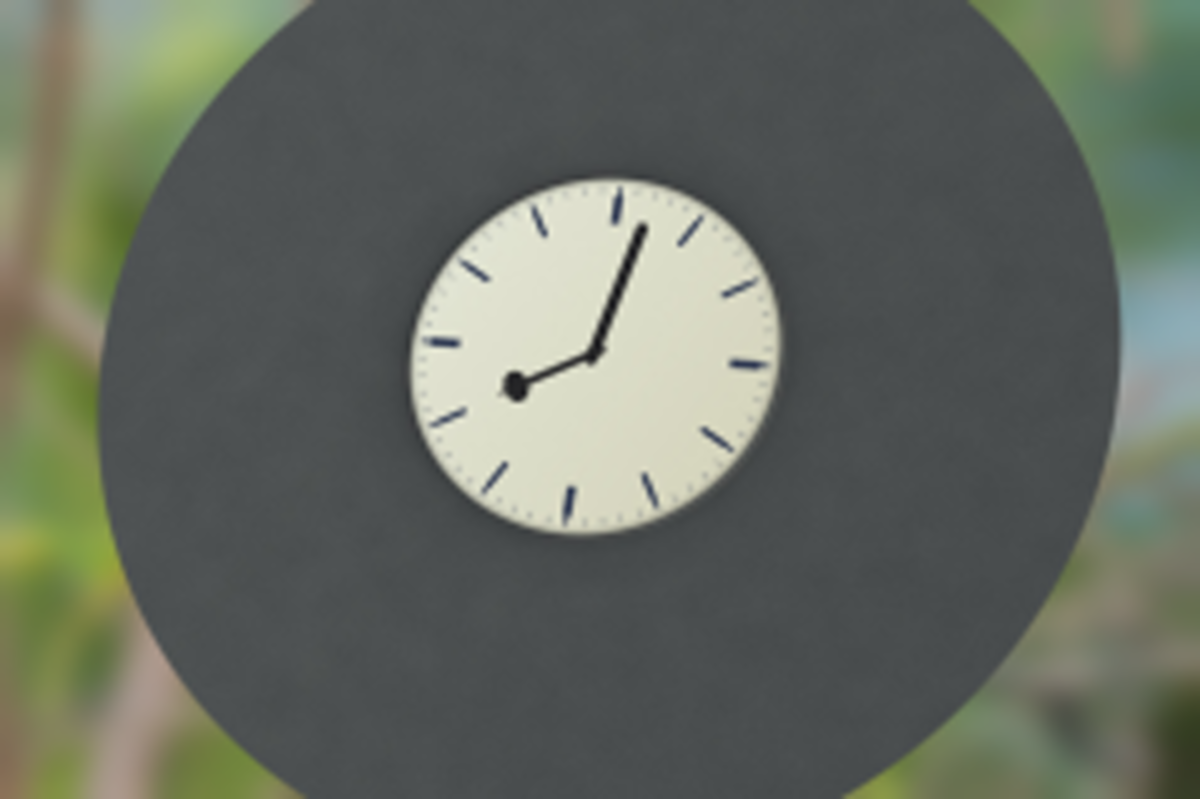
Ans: {"hour": 8, "minute": 2}
